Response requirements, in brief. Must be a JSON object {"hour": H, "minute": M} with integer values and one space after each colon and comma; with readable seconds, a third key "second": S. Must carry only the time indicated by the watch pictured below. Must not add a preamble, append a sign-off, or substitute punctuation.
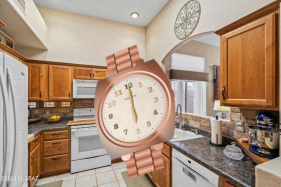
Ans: {"hour": 6, "minute": 0}
